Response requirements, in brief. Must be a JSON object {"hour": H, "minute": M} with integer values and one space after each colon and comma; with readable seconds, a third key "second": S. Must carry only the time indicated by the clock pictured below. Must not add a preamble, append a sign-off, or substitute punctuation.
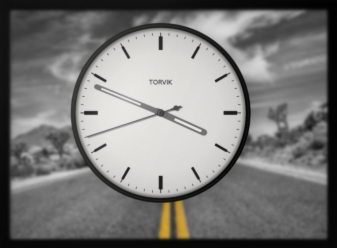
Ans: {"hour": 3, "minute": 48, "second": 42}
